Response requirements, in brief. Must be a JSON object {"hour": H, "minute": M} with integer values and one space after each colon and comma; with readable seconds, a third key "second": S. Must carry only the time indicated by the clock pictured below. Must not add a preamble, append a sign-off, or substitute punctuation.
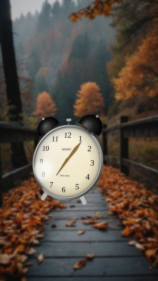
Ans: {"hour": 7, "minute": 6}
